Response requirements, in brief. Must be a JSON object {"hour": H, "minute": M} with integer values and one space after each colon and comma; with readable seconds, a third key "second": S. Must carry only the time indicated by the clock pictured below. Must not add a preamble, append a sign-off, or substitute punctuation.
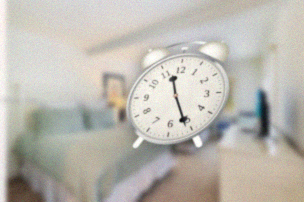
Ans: {"hour": 11, "minute": 26}
